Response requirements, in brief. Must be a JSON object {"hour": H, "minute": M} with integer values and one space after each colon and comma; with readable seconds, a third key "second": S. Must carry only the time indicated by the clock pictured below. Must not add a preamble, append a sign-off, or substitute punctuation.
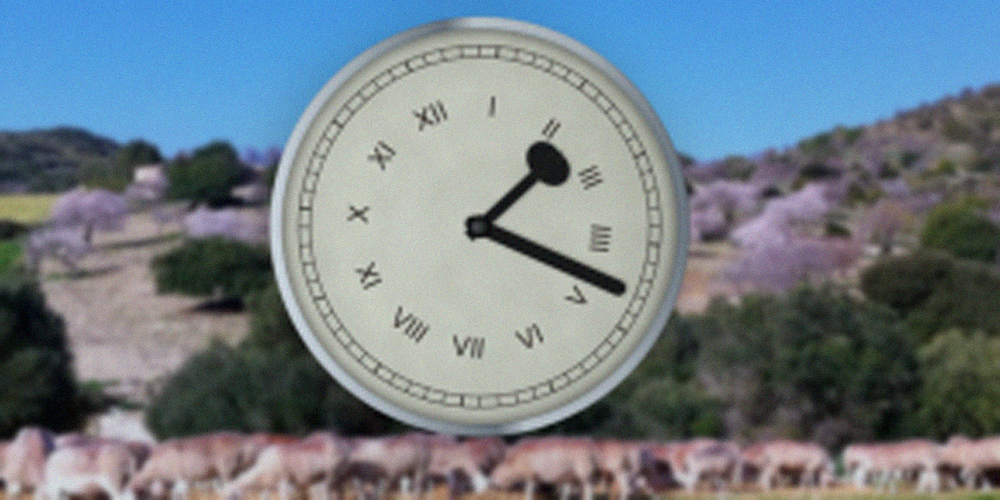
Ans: {"hour": 2, "minute": 23}
